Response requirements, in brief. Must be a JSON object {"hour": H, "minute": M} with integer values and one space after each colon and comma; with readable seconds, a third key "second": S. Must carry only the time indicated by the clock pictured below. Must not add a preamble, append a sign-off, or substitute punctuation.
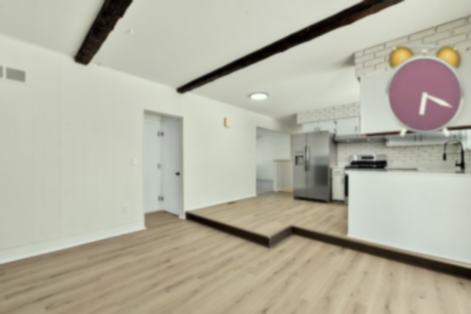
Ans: {"hour": 6, "minute": 19}
